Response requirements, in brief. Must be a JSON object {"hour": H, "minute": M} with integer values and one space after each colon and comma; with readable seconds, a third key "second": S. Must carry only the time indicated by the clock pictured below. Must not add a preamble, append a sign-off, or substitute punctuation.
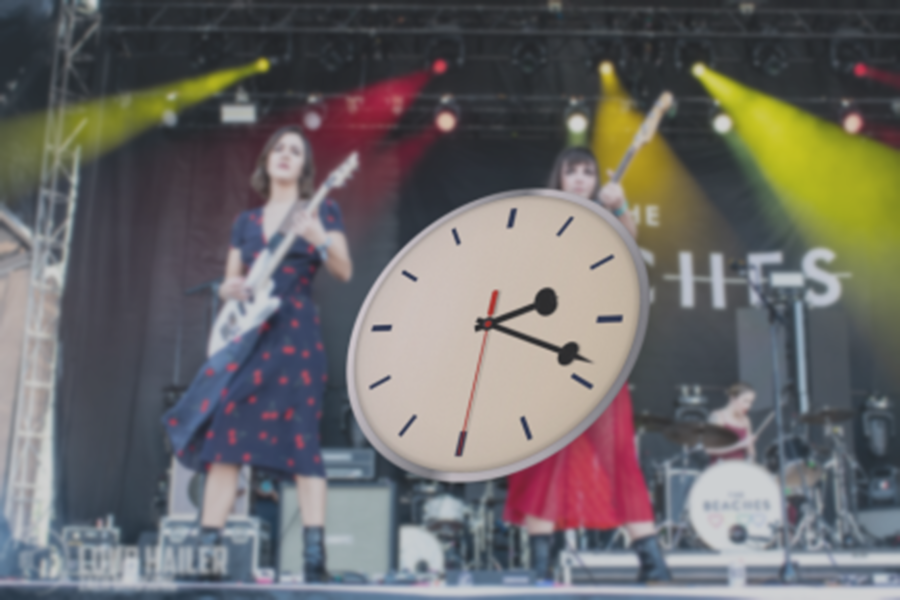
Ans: {"hour": 2, "minute": 18, "second": 30}
